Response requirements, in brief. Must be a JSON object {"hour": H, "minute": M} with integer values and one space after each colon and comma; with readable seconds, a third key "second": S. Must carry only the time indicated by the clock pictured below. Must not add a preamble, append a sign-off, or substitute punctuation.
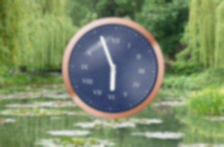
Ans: {"hour": 5, "minute": 56}
